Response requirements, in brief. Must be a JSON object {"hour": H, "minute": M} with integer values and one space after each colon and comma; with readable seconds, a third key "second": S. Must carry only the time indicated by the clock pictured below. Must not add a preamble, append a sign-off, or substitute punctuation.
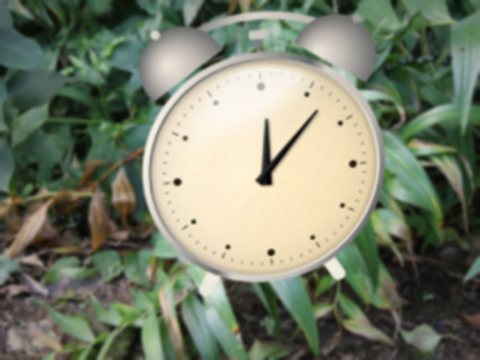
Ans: {"hour": 12, "minute": 7}
